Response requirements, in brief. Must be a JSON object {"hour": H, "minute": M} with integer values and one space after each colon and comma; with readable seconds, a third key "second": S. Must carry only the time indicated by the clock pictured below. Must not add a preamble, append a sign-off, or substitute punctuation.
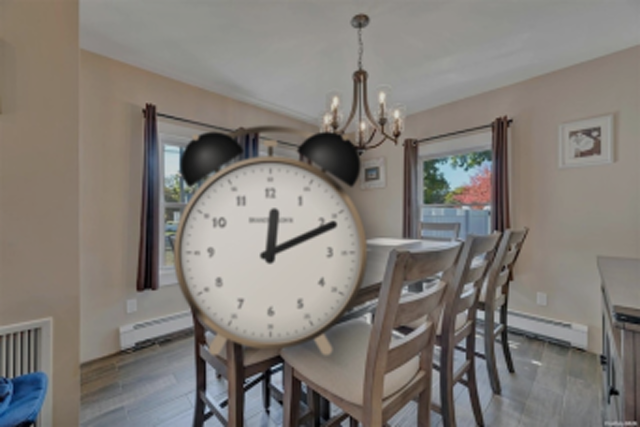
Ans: {"hour": 12, "minute": 11}
